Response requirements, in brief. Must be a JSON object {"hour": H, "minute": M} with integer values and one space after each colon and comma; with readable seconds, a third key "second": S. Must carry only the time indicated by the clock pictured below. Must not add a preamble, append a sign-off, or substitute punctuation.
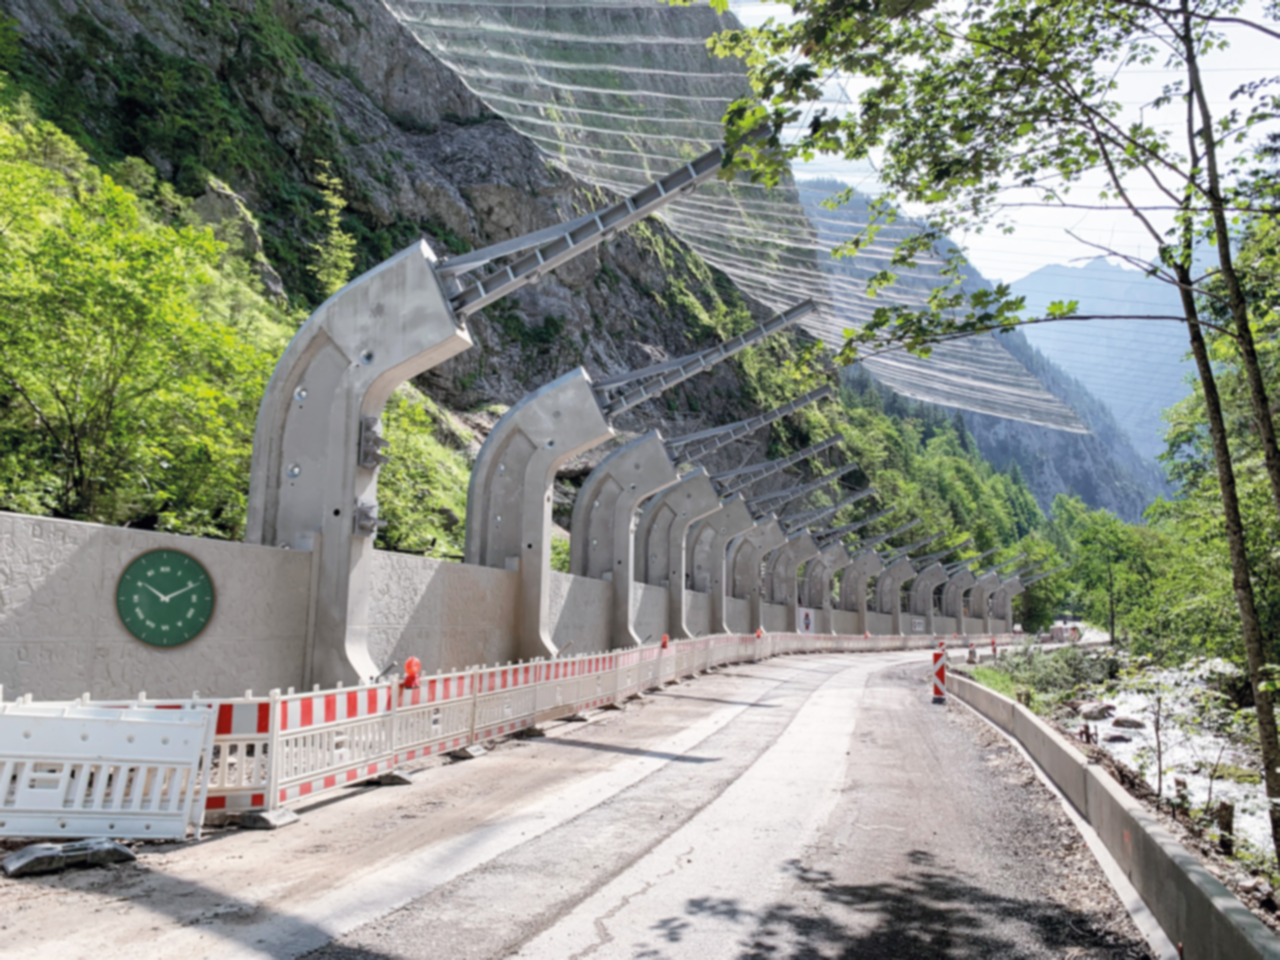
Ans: {"hour": 10, "minute": 11}
